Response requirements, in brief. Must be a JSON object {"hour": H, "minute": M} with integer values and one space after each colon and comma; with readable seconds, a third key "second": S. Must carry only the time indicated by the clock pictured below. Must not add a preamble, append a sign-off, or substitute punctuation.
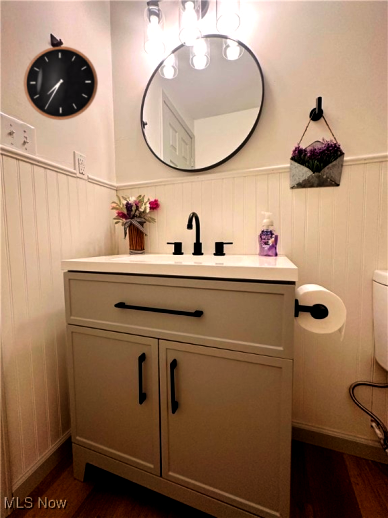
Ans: {"hour": 7, "minute": 35}
